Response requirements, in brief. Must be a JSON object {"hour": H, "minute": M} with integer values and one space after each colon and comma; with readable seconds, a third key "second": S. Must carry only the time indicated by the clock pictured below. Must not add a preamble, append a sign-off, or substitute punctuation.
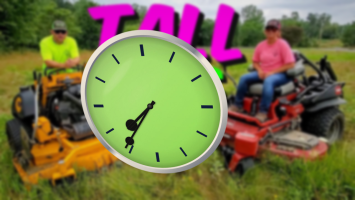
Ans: {"hour": 7, "minute": 36}
